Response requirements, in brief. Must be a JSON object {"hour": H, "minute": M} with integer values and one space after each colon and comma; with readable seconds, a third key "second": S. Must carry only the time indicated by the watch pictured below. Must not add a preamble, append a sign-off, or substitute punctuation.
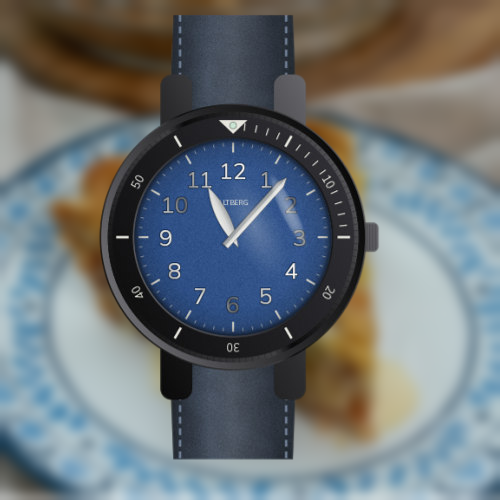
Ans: {"hour": 11, "minute": 7}
